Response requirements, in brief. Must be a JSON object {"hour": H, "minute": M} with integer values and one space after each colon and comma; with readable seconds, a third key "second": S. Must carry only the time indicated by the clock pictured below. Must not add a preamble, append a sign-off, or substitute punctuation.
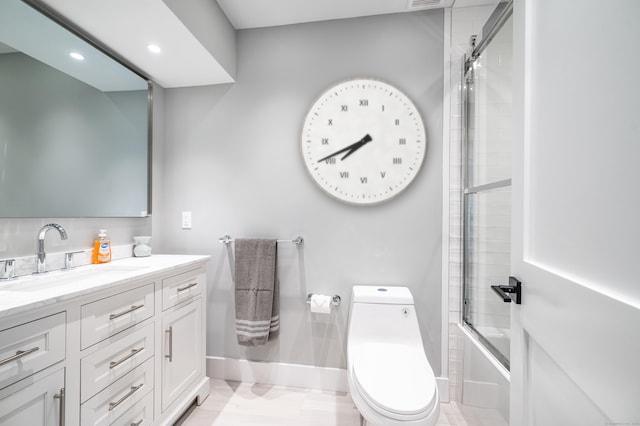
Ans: {"hour": 7, "minute": 41}
